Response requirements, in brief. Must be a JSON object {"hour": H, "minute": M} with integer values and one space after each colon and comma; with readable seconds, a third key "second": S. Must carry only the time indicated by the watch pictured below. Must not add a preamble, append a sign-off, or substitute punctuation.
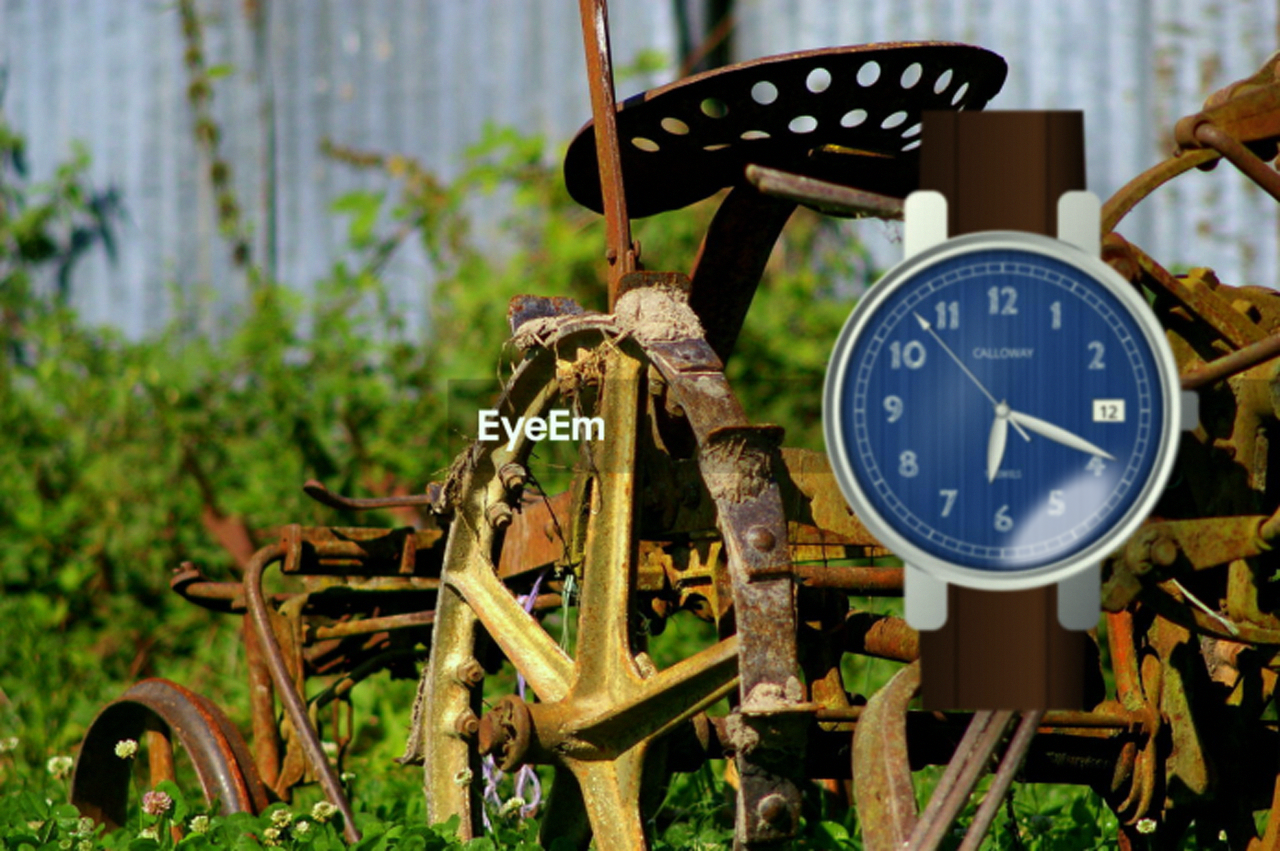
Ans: {"hour": 6, "minute": 18, "second": 53}
